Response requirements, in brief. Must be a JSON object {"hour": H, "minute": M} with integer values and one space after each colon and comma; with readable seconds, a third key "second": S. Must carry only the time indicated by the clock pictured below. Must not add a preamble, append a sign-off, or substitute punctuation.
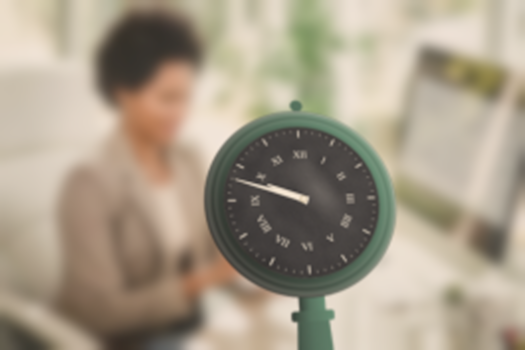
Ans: {"hour": 9, "minute": 48}
